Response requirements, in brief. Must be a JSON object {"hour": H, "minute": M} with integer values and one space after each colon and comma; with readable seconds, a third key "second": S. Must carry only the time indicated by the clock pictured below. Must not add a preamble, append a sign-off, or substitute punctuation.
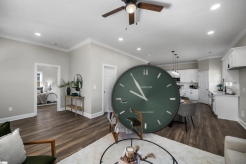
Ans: {"hour": 9, "minute": 55}
